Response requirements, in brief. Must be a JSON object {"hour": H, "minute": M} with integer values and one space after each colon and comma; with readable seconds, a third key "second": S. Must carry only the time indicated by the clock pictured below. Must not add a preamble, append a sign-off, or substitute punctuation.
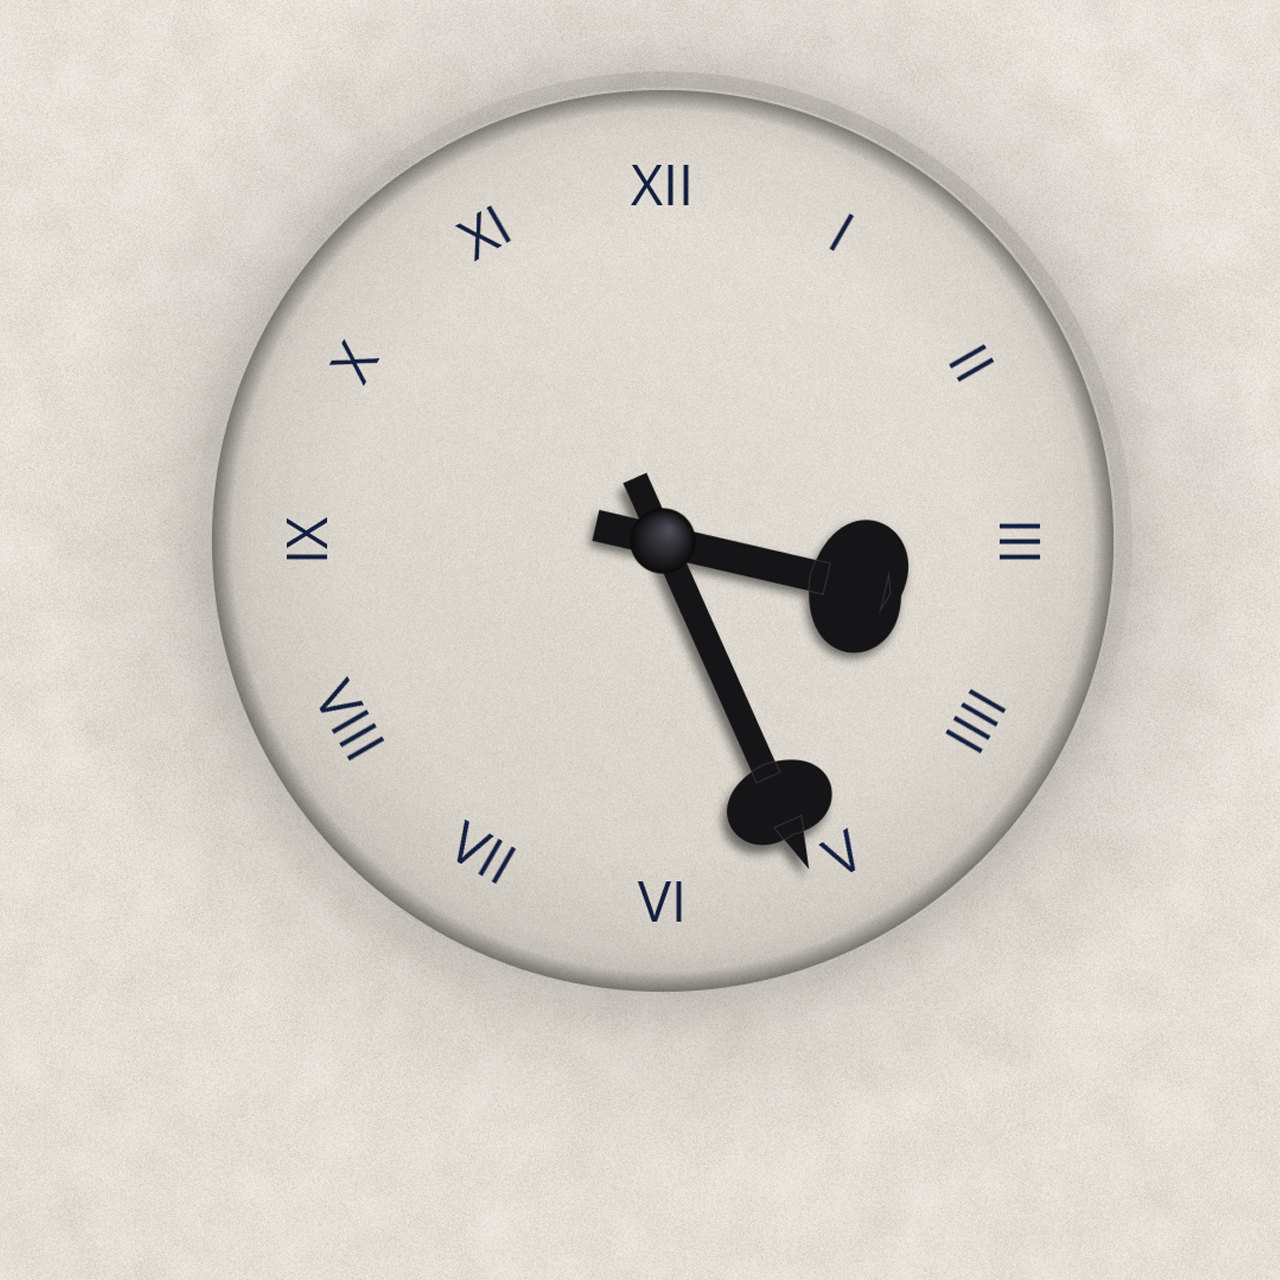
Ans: {"hour": 3, "minute": 26}
